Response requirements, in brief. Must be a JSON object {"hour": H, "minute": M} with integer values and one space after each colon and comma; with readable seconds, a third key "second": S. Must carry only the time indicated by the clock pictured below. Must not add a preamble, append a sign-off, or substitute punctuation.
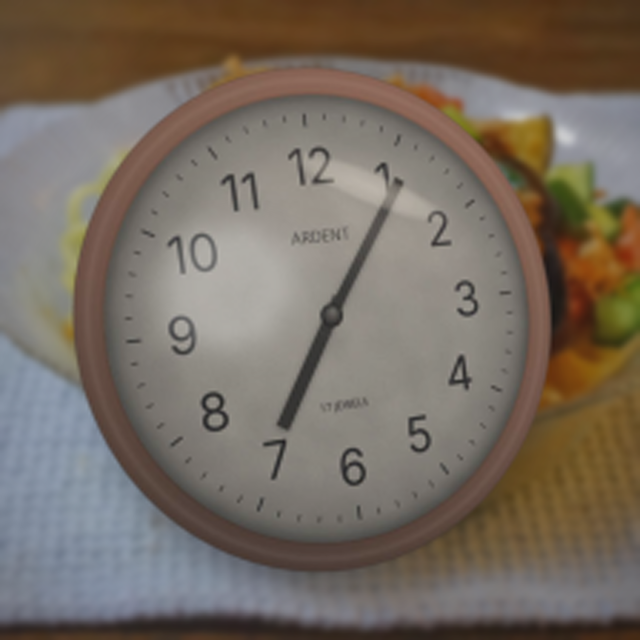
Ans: {"hour": 7, "minute": 6}
